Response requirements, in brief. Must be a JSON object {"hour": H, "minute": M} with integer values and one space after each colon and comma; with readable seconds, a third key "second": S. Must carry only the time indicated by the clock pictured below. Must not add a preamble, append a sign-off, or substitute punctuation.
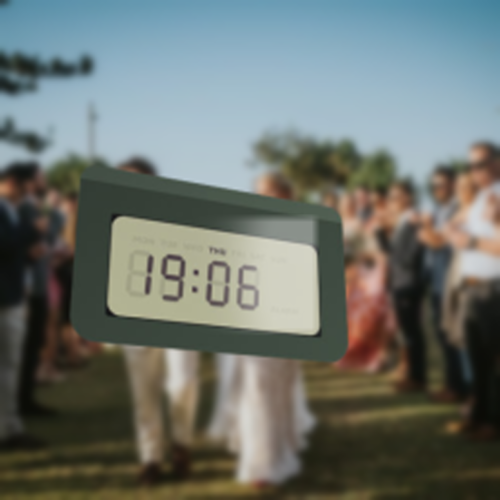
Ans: {"hour": 19, "minute": 6}
